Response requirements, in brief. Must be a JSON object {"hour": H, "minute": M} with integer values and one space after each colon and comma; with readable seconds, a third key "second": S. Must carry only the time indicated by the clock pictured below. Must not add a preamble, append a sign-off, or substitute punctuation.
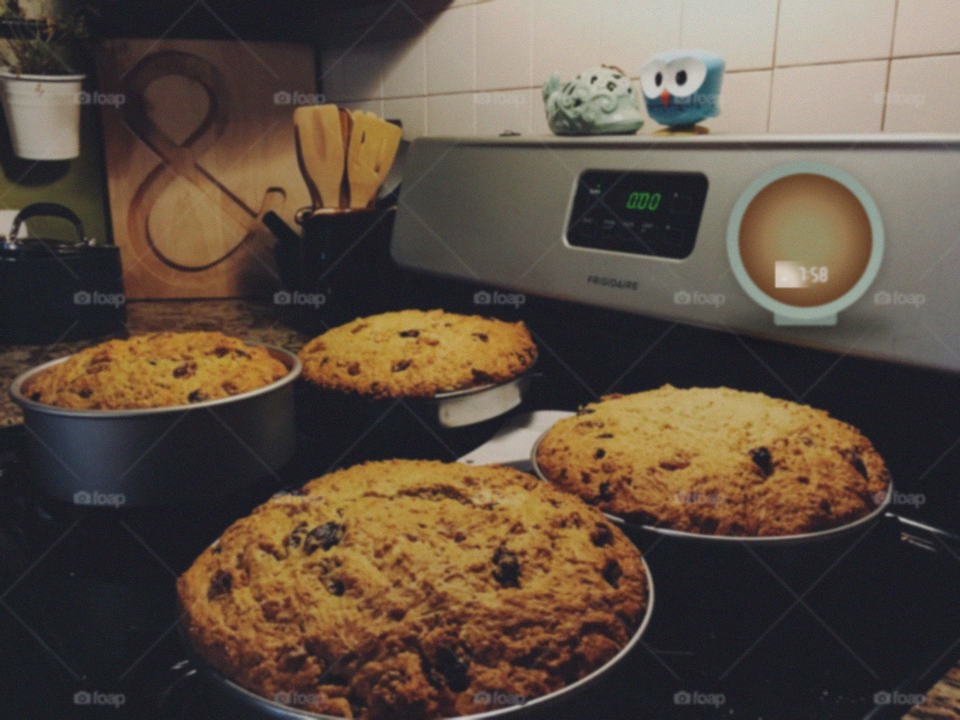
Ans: {"hour": 7, "minute": 58}
